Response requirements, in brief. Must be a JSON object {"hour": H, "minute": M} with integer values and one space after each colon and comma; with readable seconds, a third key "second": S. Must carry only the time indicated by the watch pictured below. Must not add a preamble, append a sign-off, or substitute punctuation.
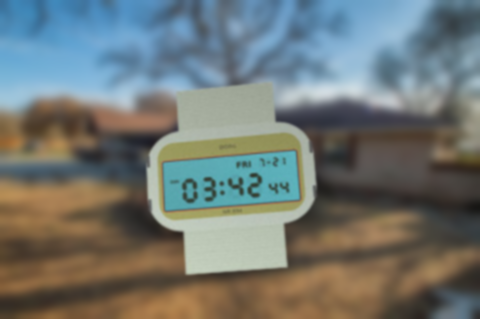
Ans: {"hour": 3, "minute": 42, "second": 44}
